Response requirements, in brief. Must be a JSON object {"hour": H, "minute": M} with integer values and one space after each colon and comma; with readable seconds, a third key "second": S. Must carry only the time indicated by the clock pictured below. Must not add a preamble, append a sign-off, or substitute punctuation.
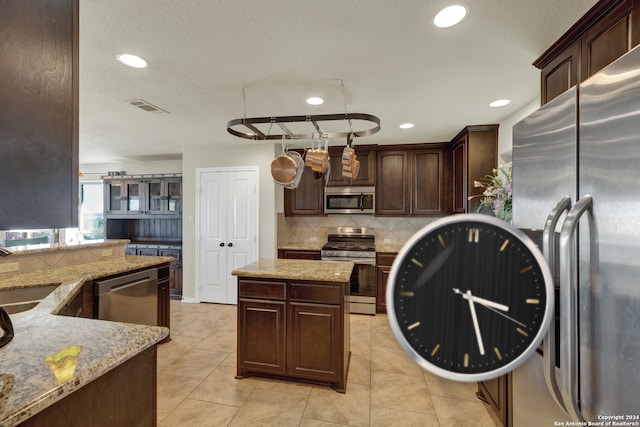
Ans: {"hour": 3, "minute": 27, "second": 19}
